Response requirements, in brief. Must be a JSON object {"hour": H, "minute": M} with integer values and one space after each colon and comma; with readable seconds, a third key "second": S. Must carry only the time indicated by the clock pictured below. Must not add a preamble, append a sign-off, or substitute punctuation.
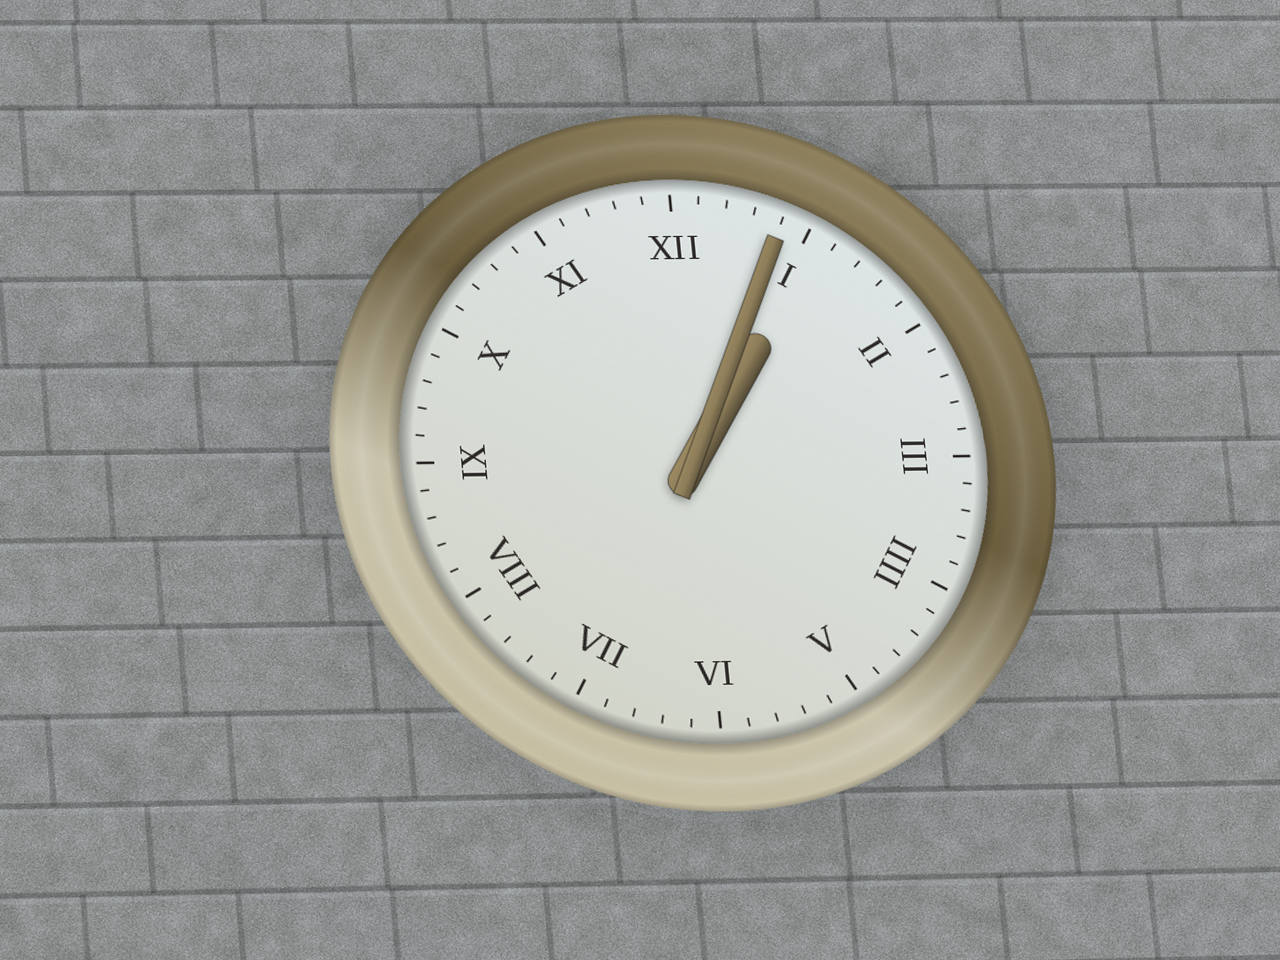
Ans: {"hour": 1, "minute": 4}
